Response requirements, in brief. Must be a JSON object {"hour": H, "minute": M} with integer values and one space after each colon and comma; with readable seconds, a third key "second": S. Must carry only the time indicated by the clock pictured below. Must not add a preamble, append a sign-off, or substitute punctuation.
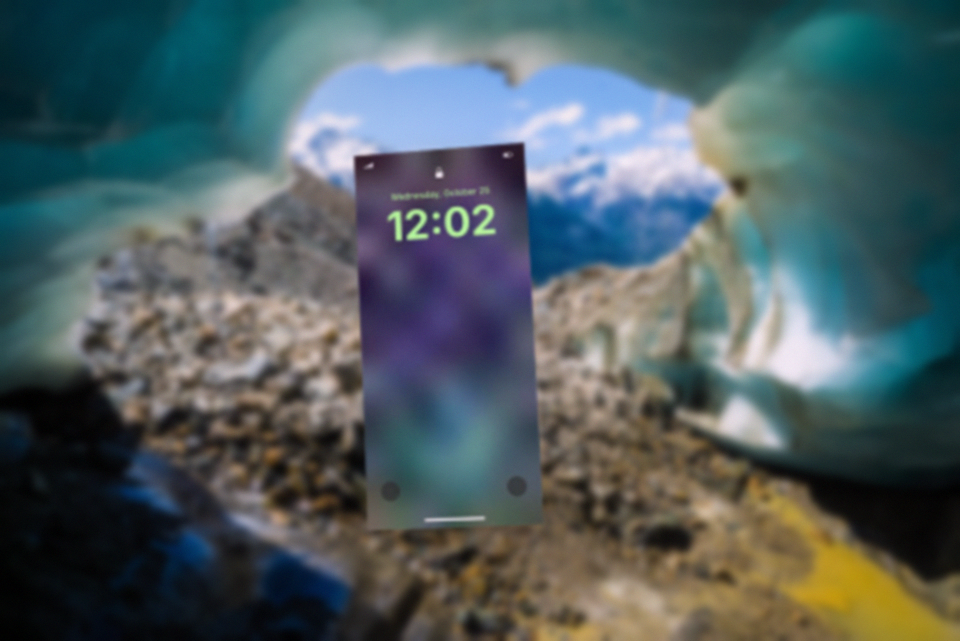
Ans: {"hour": 12, "minute": 2}
